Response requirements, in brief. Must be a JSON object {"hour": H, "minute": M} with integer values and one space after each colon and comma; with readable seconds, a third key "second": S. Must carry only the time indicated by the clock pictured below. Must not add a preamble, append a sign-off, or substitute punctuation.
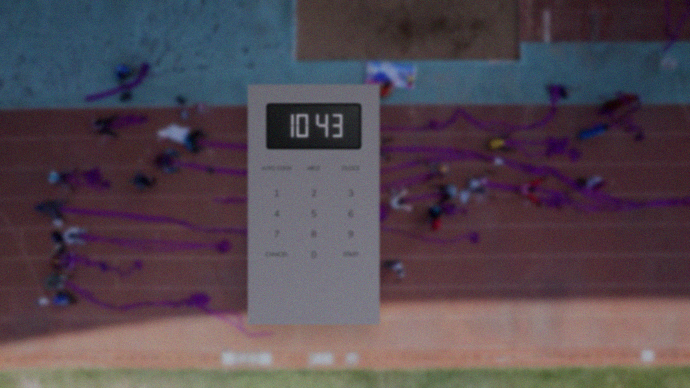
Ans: {"hour": 10, "minute": 43}
